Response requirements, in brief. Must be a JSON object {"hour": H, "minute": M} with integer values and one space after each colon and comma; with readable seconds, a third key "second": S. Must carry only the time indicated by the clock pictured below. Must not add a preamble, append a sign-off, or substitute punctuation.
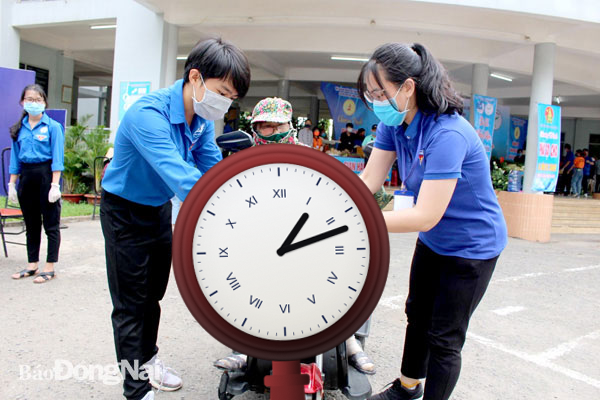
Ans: {"hour": 1, "minute": 12}
